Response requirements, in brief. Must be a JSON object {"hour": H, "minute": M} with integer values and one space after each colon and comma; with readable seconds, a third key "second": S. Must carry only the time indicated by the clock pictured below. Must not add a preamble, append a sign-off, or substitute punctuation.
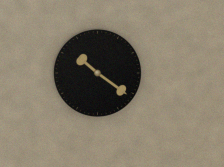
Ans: {"hour": 10, "minute": 21}
